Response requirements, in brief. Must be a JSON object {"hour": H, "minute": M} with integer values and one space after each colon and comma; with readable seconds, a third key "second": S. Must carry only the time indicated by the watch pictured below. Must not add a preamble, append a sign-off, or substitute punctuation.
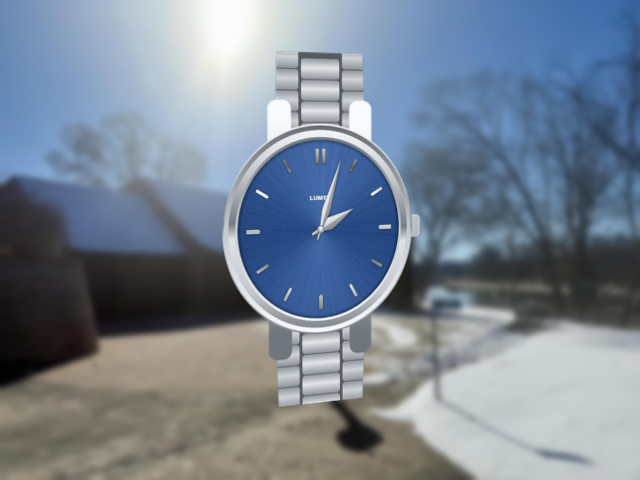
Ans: {"hour": 2, "minute": 3}
